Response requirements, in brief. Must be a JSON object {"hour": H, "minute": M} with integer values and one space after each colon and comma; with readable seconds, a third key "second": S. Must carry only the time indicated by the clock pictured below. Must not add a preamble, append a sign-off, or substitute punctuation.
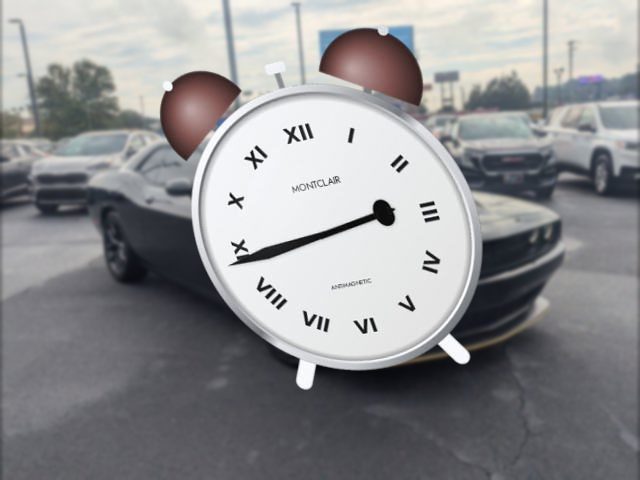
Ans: {"hour": 2, "minute": 44}
